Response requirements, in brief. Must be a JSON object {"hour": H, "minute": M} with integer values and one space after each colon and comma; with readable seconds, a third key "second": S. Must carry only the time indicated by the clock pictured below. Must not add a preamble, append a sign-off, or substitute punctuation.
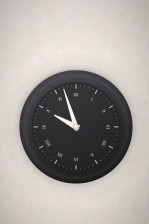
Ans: {"hour": 9, "minute": 57}
